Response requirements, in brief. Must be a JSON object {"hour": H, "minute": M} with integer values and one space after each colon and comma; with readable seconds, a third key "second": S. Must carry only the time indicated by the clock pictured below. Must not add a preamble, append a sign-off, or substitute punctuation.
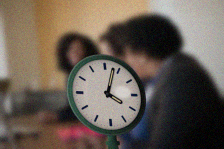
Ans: {"hour": 4, "minute": 3}
